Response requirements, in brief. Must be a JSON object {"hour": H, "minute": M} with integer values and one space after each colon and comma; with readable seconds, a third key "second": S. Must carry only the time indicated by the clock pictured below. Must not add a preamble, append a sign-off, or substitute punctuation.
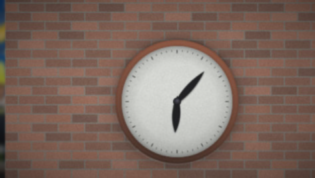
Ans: {"hour": 6, "minute": 7}
